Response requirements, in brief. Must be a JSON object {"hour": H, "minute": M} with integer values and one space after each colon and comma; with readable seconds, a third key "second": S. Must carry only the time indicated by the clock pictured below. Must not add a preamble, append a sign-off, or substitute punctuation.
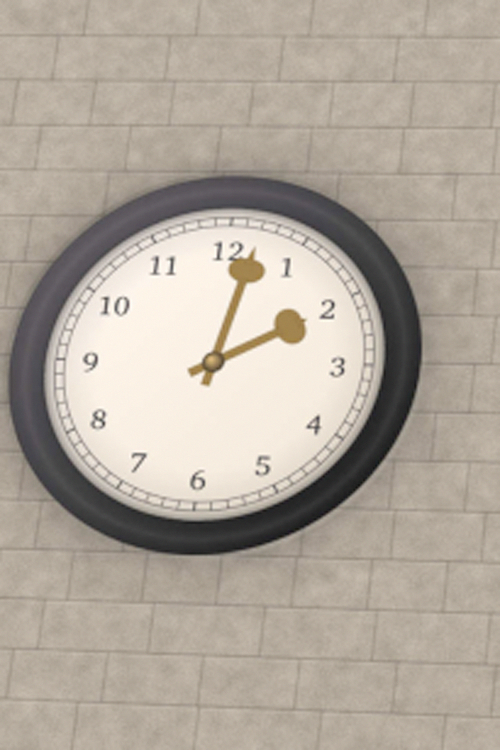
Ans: {"hour": 2, "minute": 2}
